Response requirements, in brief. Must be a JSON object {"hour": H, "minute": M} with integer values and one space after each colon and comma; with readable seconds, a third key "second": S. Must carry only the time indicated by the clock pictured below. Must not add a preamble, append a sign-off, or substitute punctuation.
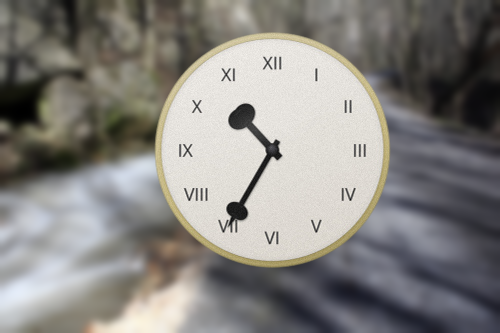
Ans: {"hour": 10, "minute": 35}
